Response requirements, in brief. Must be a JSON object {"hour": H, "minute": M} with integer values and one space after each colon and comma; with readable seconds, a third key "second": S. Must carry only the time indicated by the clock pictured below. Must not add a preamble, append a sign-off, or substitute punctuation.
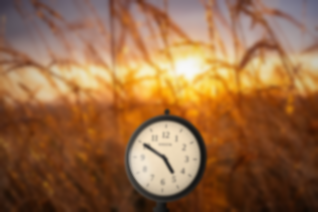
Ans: {"hour": 4, "minute": 50}
